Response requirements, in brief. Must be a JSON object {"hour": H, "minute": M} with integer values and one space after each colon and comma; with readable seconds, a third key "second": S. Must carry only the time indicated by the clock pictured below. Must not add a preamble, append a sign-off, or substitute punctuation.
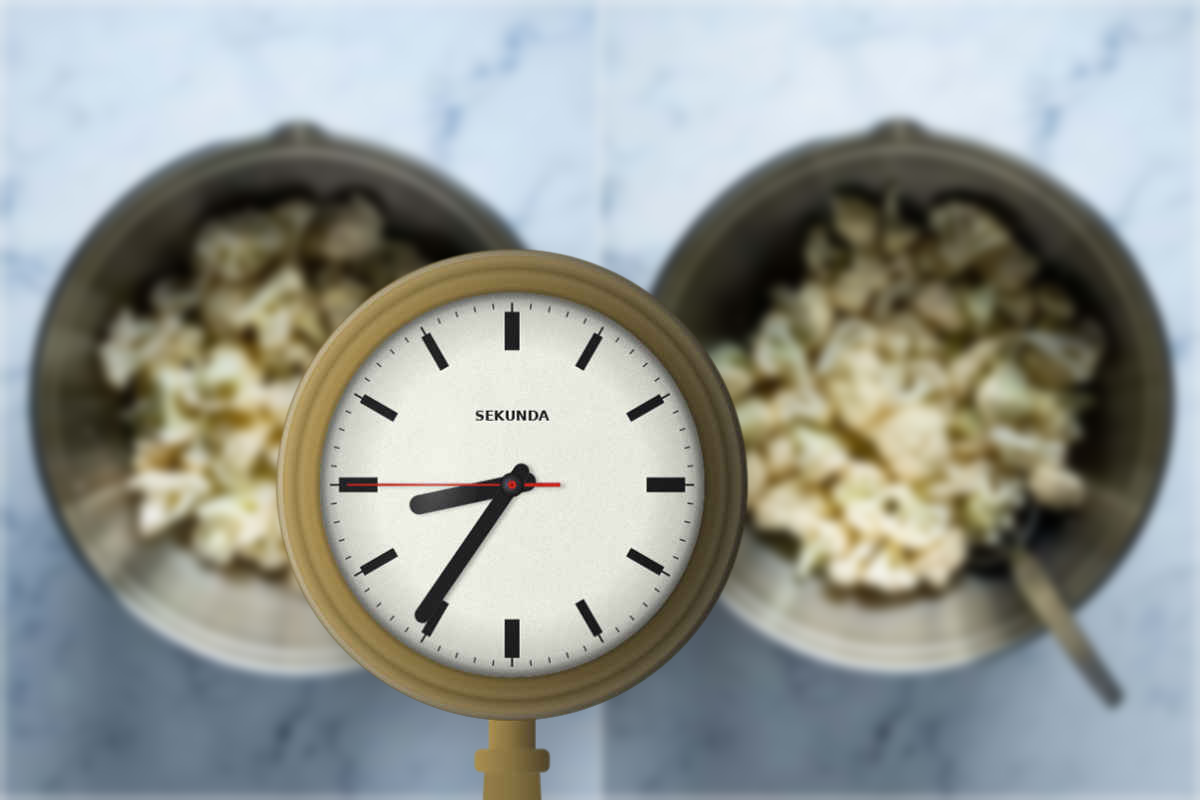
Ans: {"hour": 8, "minute": 35, "second": 45}
